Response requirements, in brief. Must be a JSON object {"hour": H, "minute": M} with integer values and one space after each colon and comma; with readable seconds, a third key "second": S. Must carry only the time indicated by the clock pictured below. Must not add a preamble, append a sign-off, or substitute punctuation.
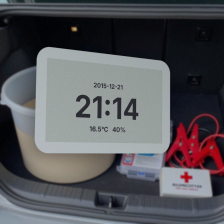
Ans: {"hour": 21, "minute": 14}
